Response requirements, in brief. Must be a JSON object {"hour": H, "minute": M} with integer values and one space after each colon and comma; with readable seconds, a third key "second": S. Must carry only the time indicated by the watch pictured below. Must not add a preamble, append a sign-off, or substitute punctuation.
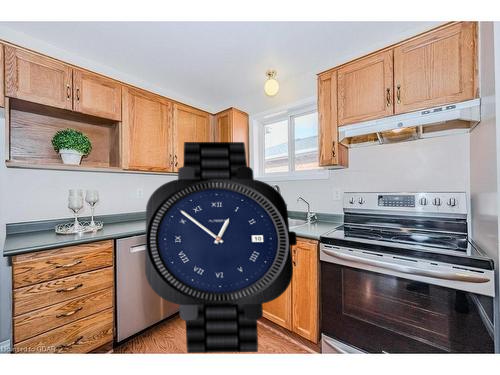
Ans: {"hour": 12, "minute": 52}
